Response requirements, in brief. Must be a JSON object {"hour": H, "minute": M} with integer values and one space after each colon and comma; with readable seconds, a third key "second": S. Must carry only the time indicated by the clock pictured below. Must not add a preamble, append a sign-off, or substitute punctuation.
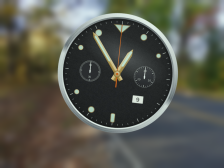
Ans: {"hour": 12, "minute": 54}
